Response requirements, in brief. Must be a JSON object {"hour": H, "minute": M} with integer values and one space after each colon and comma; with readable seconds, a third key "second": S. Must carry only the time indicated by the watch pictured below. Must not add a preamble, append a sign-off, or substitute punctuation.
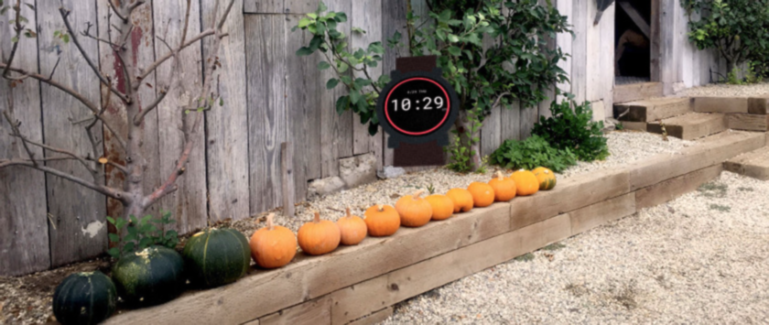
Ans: {"hour": 10, "minute": 29}
